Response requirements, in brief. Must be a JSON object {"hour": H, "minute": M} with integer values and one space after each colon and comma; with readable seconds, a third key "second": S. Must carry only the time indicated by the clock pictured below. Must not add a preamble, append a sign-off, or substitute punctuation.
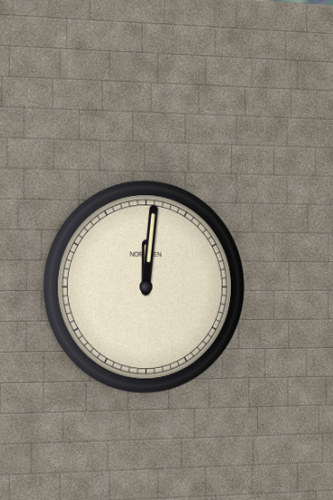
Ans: {"hour": 12, "minute": 1}
